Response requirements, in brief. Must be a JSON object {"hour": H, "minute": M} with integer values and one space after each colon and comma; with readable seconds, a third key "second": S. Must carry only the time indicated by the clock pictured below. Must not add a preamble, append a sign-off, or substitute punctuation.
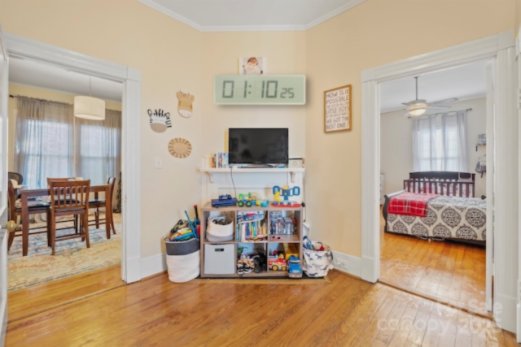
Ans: {"hour": 1, "minute": 10}
